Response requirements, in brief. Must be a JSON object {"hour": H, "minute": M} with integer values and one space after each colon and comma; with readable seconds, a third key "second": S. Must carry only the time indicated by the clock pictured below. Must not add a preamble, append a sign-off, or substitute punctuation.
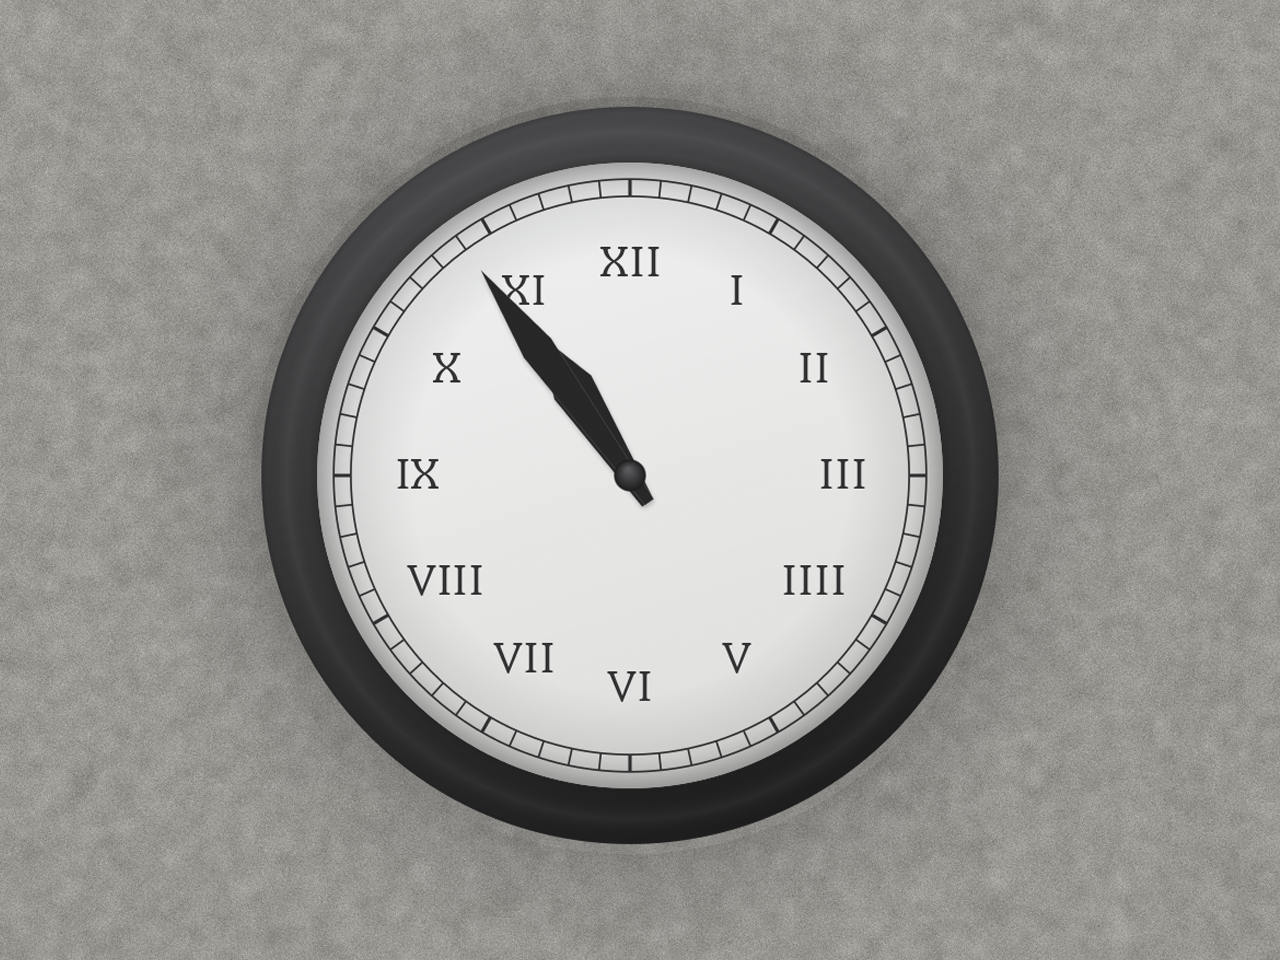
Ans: {"hour": 10, "minute": 54}
